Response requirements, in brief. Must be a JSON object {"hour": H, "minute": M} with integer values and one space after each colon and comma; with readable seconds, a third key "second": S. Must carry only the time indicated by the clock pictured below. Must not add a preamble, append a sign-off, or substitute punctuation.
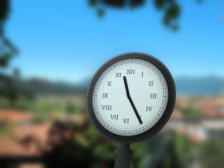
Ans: {"hour": 11, "minute": 25}
